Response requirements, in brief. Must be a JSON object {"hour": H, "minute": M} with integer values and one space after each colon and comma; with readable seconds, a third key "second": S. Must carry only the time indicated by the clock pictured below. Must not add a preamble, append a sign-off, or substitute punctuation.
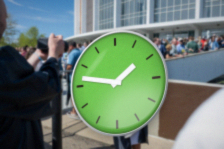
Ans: {"hour": 1, "minute": 47}
